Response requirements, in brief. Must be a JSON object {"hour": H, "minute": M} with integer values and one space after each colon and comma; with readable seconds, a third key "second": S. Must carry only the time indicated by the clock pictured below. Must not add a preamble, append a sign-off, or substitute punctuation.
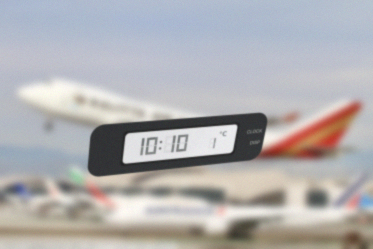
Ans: {"hour": 10, "minute": 10}
